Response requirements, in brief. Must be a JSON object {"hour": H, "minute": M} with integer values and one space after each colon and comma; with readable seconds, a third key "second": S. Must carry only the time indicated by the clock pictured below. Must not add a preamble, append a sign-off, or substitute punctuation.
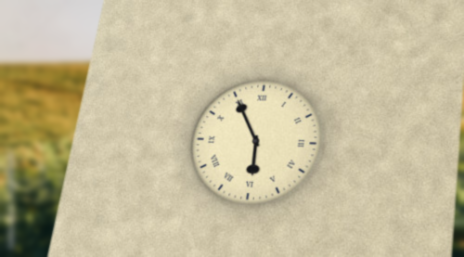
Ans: {"hour": 5, "minute": 55}
